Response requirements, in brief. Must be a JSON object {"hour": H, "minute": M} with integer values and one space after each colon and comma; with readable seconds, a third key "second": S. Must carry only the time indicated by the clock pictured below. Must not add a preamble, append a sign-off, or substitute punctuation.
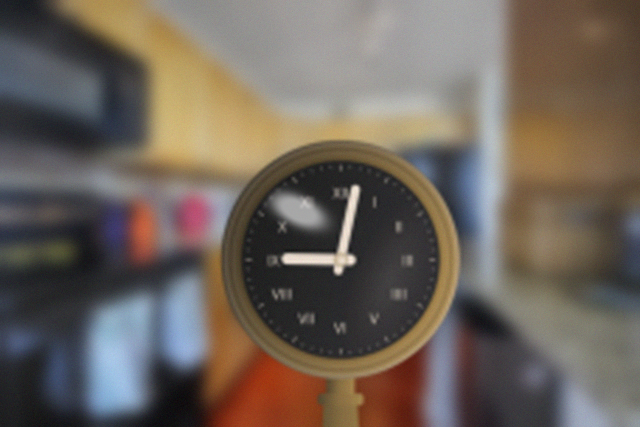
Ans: {"hour": 9, "minute": 2}
